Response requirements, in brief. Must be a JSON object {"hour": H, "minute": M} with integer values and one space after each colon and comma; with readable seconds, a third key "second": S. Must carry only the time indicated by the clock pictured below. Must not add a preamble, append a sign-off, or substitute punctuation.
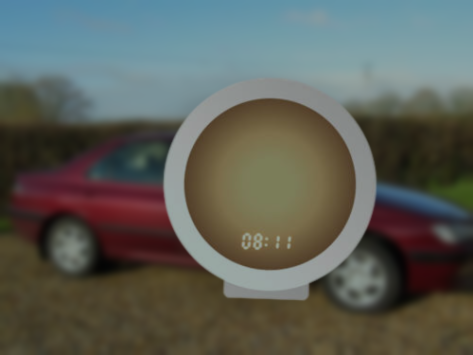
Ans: {"hour": 8, "minute": 11}
